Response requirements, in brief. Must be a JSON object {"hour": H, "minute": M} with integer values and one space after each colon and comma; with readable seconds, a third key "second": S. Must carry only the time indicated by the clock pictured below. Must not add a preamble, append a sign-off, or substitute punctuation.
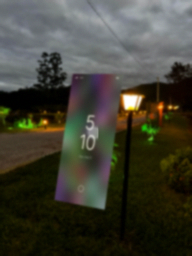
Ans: {"hour": 5, "minute": 10}
